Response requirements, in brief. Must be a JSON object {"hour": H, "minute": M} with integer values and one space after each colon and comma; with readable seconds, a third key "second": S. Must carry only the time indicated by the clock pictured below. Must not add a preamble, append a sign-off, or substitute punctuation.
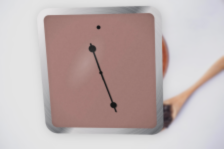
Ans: {"hour": 11, "minute": 27}
